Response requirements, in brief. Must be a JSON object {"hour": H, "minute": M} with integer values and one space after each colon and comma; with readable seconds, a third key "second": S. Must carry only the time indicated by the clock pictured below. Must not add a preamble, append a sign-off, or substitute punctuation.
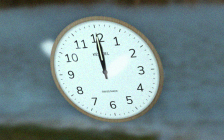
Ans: {"hour": 12, "minute": 0}
